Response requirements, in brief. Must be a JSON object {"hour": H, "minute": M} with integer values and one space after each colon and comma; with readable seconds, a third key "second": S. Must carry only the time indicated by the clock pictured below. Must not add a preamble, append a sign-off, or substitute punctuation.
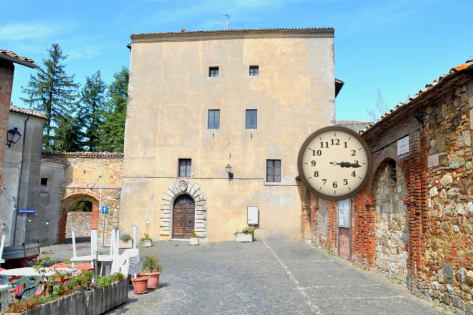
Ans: {"hour": 3, "minute": 16}
